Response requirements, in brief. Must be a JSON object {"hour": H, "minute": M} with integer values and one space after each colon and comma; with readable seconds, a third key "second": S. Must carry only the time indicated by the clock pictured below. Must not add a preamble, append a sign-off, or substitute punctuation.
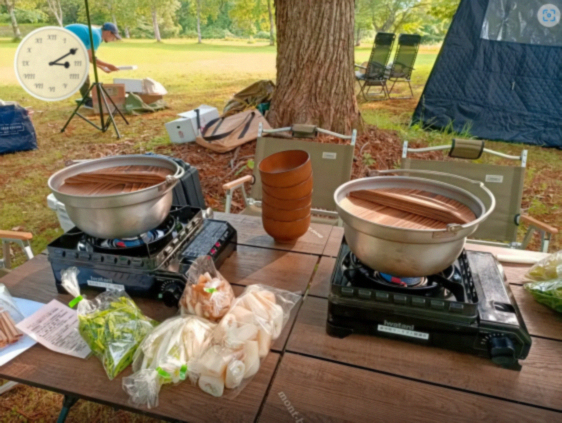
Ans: {"hour": 3, "minute": 10}
